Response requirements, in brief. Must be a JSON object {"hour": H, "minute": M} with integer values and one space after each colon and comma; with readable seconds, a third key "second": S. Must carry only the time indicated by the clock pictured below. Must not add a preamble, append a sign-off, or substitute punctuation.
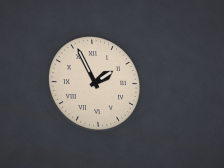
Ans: {"hour": 1, "minute": 56}
